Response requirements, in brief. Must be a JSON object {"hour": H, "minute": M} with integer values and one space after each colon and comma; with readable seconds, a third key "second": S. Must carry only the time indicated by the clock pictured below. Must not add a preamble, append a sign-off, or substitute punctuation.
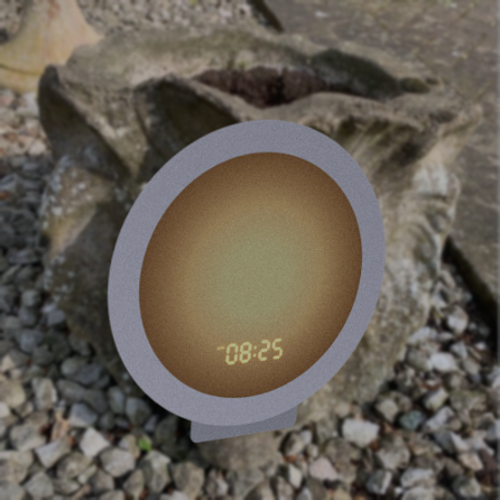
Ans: {"hour": 8, "minute": 25}
